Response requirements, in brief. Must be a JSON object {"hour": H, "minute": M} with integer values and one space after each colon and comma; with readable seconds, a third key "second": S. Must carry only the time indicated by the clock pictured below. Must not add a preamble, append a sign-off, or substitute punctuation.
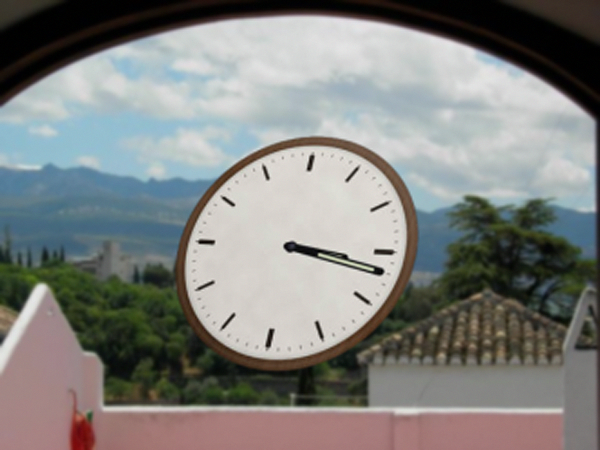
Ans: {"hour": 3, "minute": 17}
